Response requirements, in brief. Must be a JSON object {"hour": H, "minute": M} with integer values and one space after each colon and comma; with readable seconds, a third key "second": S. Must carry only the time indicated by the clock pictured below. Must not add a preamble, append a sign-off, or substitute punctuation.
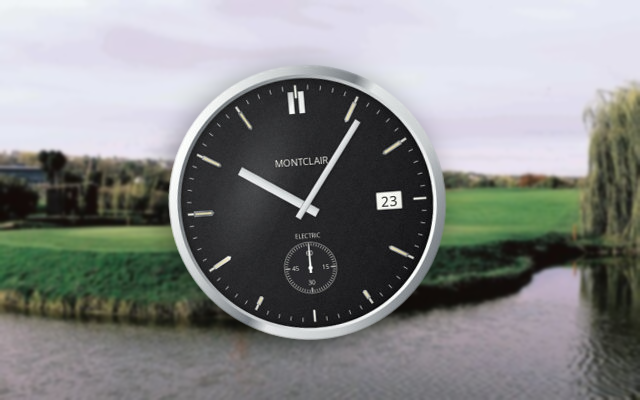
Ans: {"hour": 10, "minute": 6}
